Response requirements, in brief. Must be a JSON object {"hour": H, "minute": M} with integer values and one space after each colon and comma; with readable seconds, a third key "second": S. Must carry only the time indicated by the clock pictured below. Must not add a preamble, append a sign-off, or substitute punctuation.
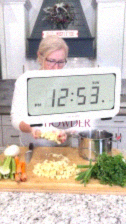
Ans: {"hour": 12, "minute": 53}
